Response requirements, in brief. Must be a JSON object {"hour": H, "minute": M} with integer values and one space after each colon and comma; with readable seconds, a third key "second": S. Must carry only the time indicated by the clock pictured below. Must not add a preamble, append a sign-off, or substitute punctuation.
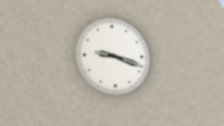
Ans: {"hour": 9, "minute": 18}
